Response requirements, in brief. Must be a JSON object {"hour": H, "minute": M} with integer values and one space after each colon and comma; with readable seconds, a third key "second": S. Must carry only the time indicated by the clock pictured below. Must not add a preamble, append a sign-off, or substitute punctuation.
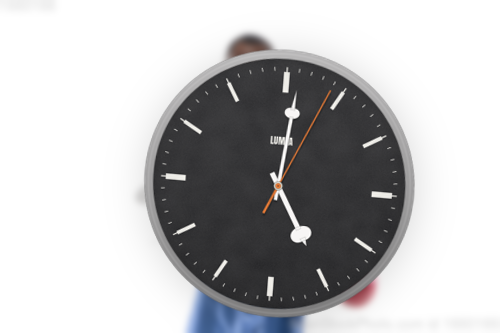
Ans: {"hour": 5, "minute": 1, "second": 4}
